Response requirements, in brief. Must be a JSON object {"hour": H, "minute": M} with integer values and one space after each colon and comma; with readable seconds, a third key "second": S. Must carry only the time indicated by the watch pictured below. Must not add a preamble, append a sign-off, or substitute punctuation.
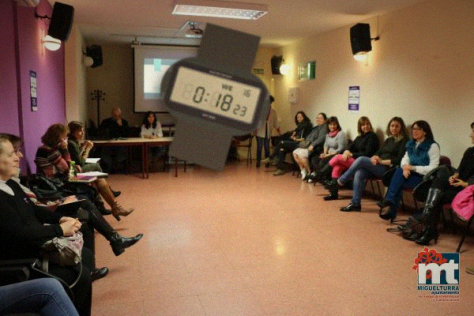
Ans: {"hour": 0, "minute": 18, "second": 23}
